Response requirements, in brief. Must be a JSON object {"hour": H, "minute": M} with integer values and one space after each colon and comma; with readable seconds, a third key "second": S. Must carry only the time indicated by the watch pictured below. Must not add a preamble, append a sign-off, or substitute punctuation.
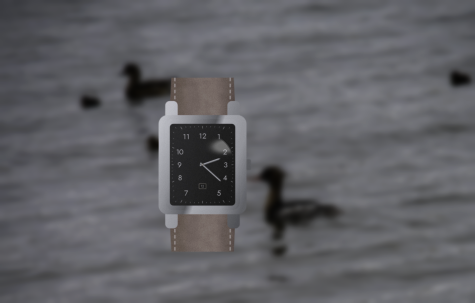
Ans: {"hour": 2, "minute": 22}
